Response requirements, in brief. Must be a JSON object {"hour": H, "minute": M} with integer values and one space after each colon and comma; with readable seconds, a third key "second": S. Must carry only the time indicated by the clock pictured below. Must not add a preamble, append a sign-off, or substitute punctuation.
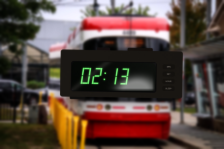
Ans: {"hour": 2, "minute": 13}
